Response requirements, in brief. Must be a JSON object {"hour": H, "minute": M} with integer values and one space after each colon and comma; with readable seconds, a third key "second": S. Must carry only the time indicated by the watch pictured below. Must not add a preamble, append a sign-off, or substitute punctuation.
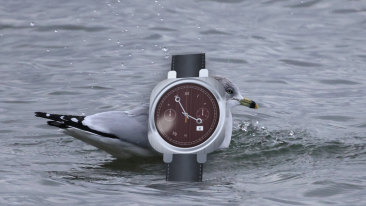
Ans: {"hour": 3, "minute": 55}
